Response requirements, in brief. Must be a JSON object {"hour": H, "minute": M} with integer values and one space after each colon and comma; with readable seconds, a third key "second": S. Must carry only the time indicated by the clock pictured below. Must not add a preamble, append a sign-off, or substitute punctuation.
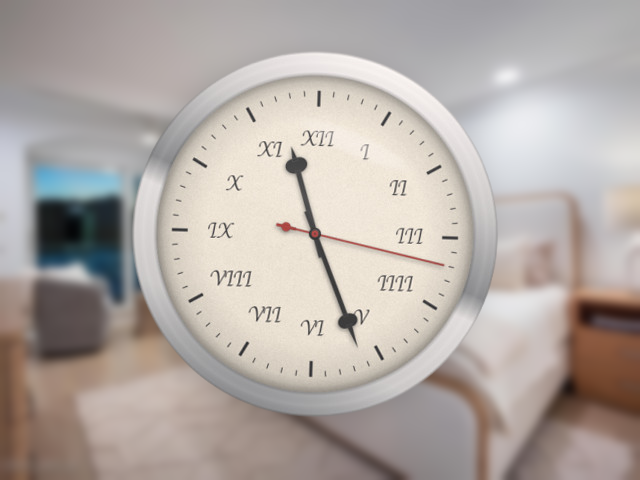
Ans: {"hour": 11, "minute": 26, "second": 17}
